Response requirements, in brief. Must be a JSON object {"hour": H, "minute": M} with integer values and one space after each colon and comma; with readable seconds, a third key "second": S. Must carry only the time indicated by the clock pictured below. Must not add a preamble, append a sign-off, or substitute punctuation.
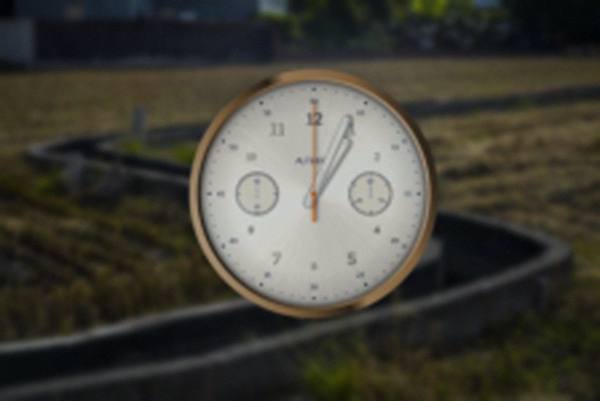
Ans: {"hour": 1, "minute": 4}
